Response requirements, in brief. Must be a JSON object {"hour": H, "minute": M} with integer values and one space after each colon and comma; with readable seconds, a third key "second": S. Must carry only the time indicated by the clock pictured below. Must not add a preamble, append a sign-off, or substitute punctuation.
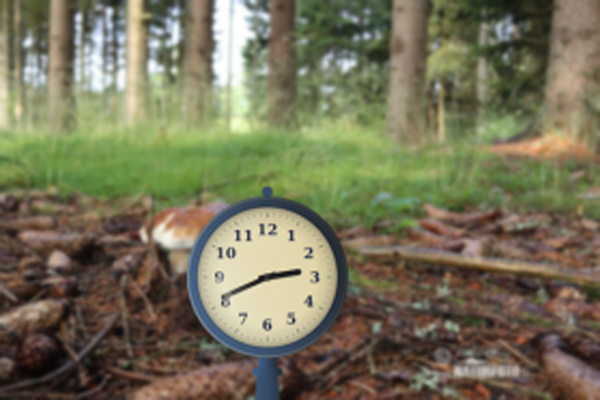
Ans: {"hour": 2, "minute": 41}
